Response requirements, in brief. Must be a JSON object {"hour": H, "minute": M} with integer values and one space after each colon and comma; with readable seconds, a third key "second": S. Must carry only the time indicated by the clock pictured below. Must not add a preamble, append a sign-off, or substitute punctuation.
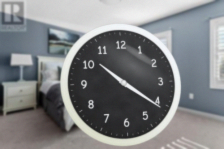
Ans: {"hour": 10, "minute": 21}
